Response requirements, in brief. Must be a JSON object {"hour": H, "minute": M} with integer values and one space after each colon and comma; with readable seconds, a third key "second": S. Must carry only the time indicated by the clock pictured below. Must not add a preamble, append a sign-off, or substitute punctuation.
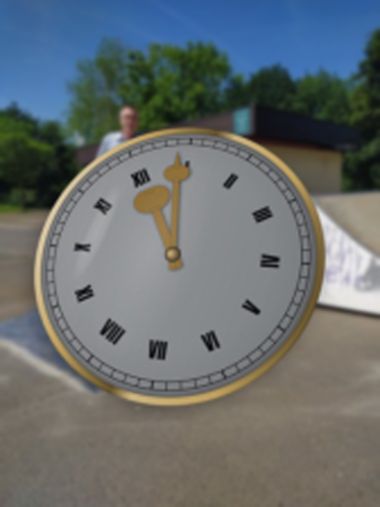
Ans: {"hour": 12, "minute": 4}
